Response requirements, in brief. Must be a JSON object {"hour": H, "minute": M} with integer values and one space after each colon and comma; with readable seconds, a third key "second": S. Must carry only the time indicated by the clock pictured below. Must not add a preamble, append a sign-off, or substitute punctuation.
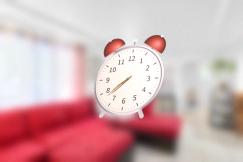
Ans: {"hour": 7, "minute": 38}
